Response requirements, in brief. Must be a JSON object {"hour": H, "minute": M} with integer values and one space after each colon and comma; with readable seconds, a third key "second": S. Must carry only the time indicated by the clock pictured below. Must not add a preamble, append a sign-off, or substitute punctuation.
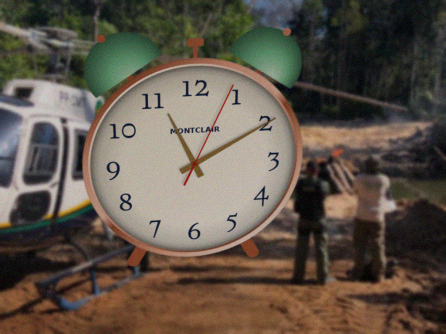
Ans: {"hour": 11, "minute": 10, "second": 4}
